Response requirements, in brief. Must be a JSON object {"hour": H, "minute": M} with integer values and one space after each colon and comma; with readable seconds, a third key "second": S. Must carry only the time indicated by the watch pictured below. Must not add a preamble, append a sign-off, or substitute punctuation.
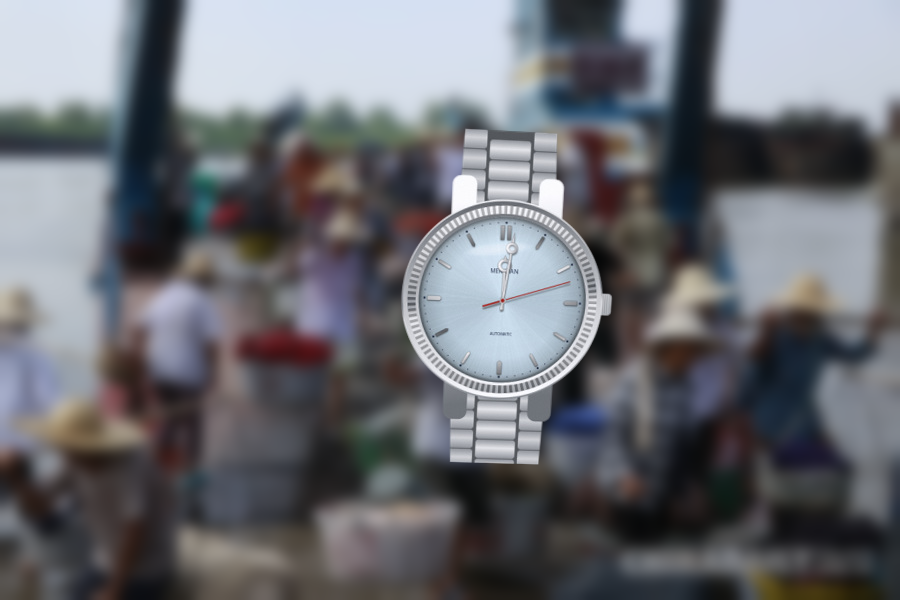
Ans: {"hour": 12, "minute": 1, "second": 12}
